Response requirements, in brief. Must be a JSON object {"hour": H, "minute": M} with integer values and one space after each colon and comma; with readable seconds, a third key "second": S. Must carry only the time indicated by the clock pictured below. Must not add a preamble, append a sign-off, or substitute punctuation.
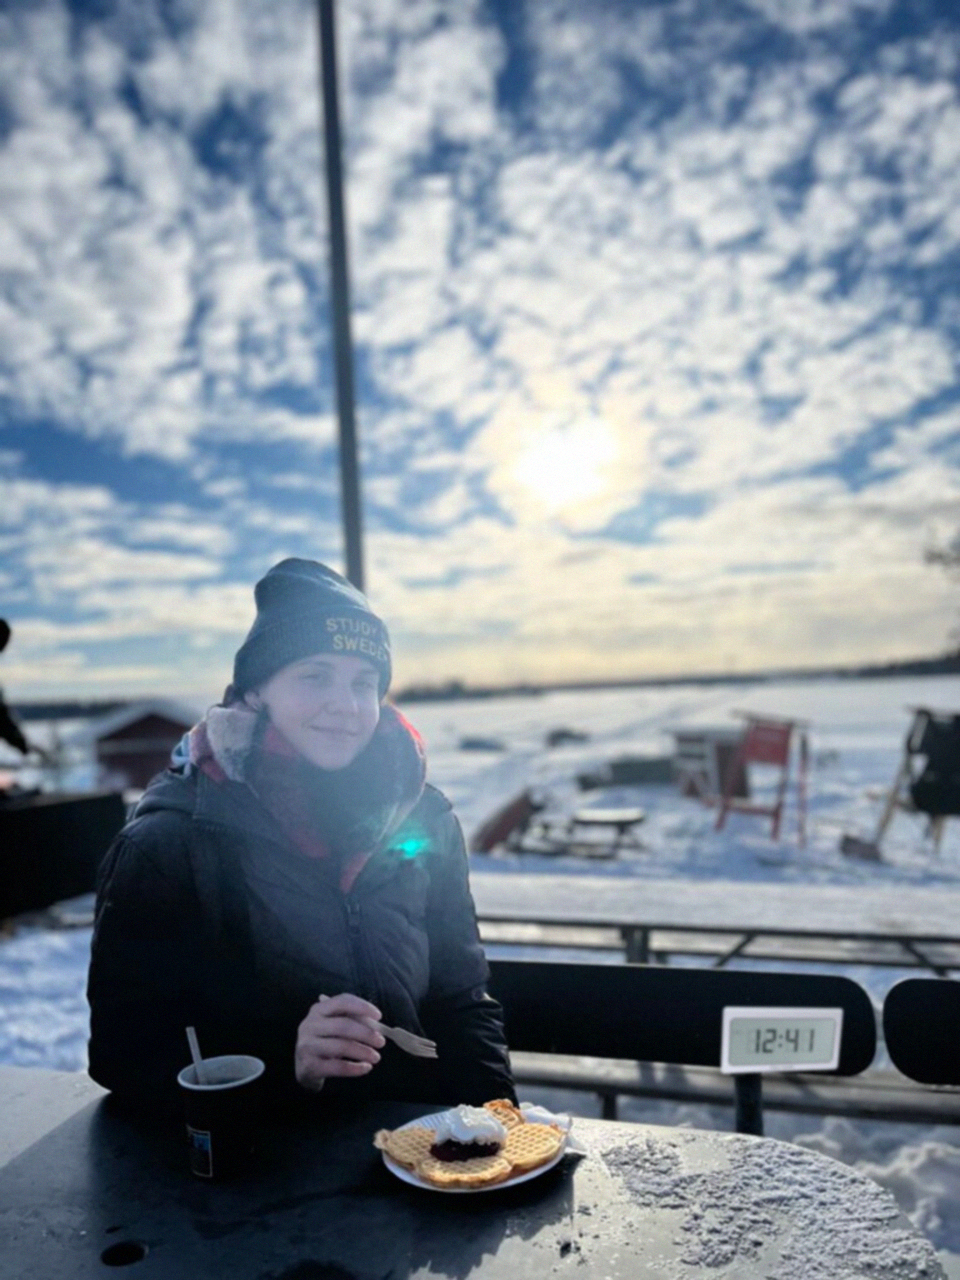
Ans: {"hour": 12, "minute": 41}
